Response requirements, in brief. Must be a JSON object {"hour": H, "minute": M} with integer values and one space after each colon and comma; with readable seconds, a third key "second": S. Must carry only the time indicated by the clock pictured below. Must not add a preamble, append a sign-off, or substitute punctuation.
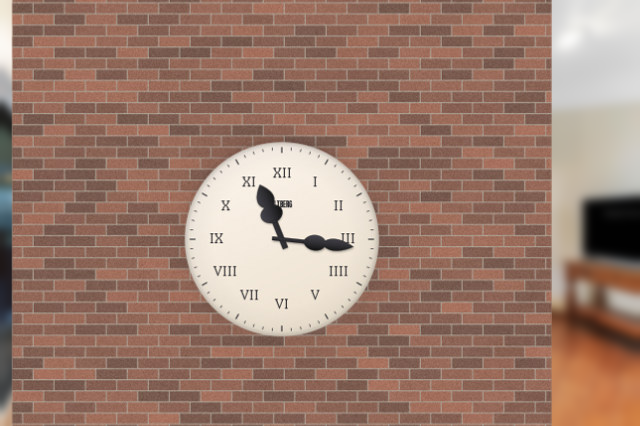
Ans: {"hour": 11, "minute": 16}
